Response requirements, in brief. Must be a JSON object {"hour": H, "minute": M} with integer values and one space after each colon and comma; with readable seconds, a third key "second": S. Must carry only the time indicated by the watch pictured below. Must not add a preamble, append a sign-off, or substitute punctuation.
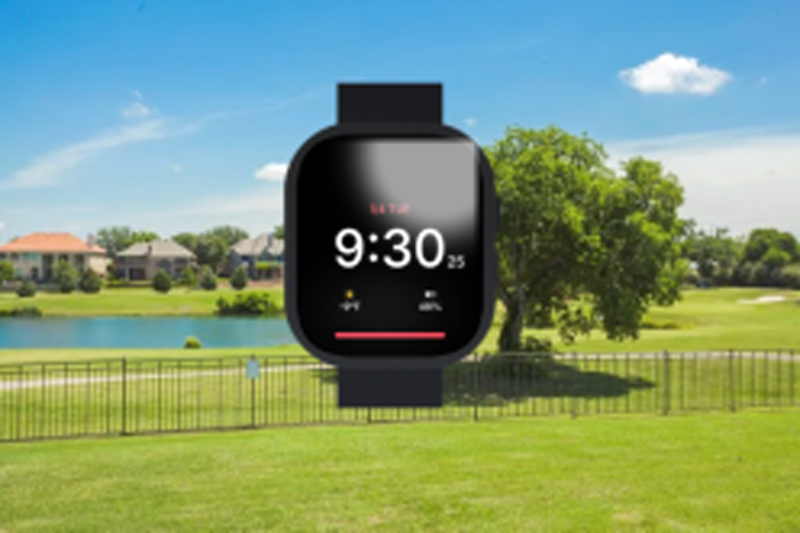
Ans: {"hour": 9, "minute": 30}
